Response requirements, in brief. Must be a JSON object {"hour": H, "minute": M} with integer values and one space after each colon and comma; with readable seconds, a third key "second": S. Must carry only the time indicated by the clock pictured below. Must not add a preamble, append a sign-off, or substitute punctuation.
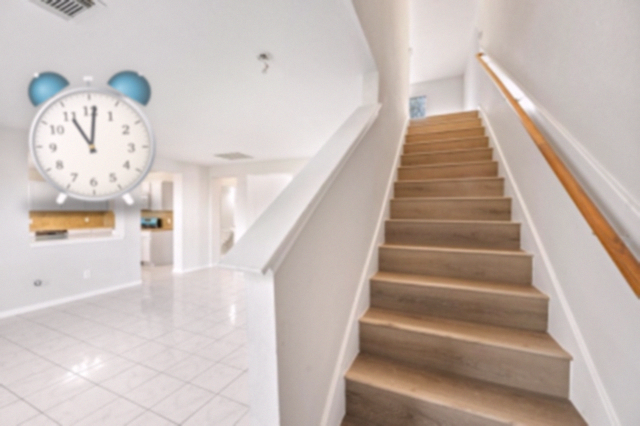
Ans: {"hour": 11, "minute": 1}
